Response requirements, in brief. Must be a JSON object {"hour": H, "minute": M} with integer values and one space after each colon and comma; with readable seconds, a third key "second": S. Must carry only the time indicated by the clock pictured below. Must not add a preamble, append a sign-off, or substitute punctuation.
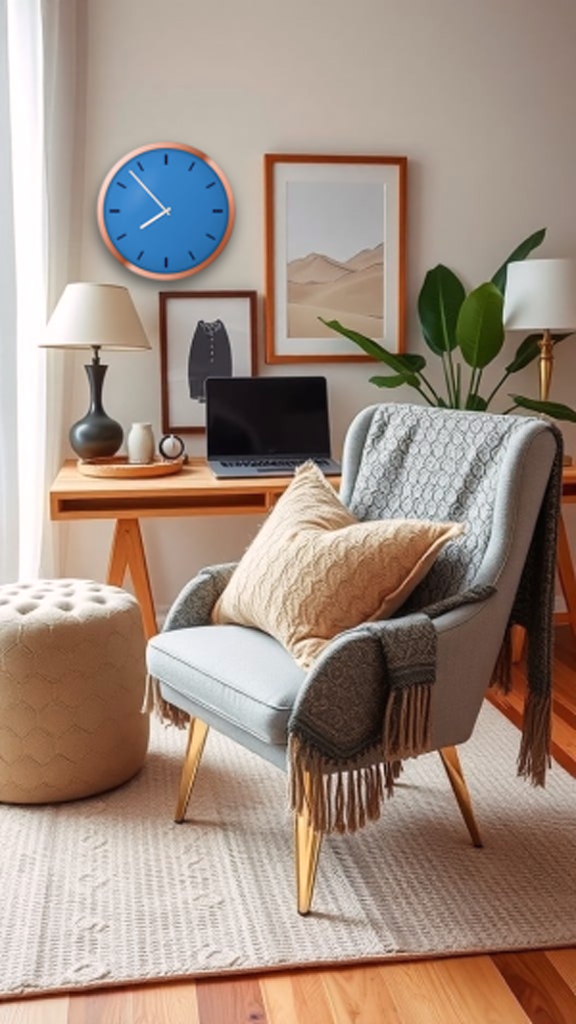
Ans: {"hour": 7, "minute": 53}
